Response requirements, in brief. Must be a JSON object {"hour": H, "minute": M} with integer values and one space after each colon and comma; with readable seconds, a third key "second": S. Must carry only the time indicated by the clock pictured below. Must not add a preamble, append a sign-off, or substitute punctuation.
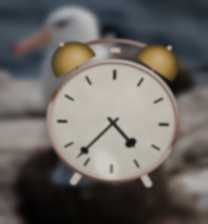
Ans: {"hour": 4, "minute": 37}
